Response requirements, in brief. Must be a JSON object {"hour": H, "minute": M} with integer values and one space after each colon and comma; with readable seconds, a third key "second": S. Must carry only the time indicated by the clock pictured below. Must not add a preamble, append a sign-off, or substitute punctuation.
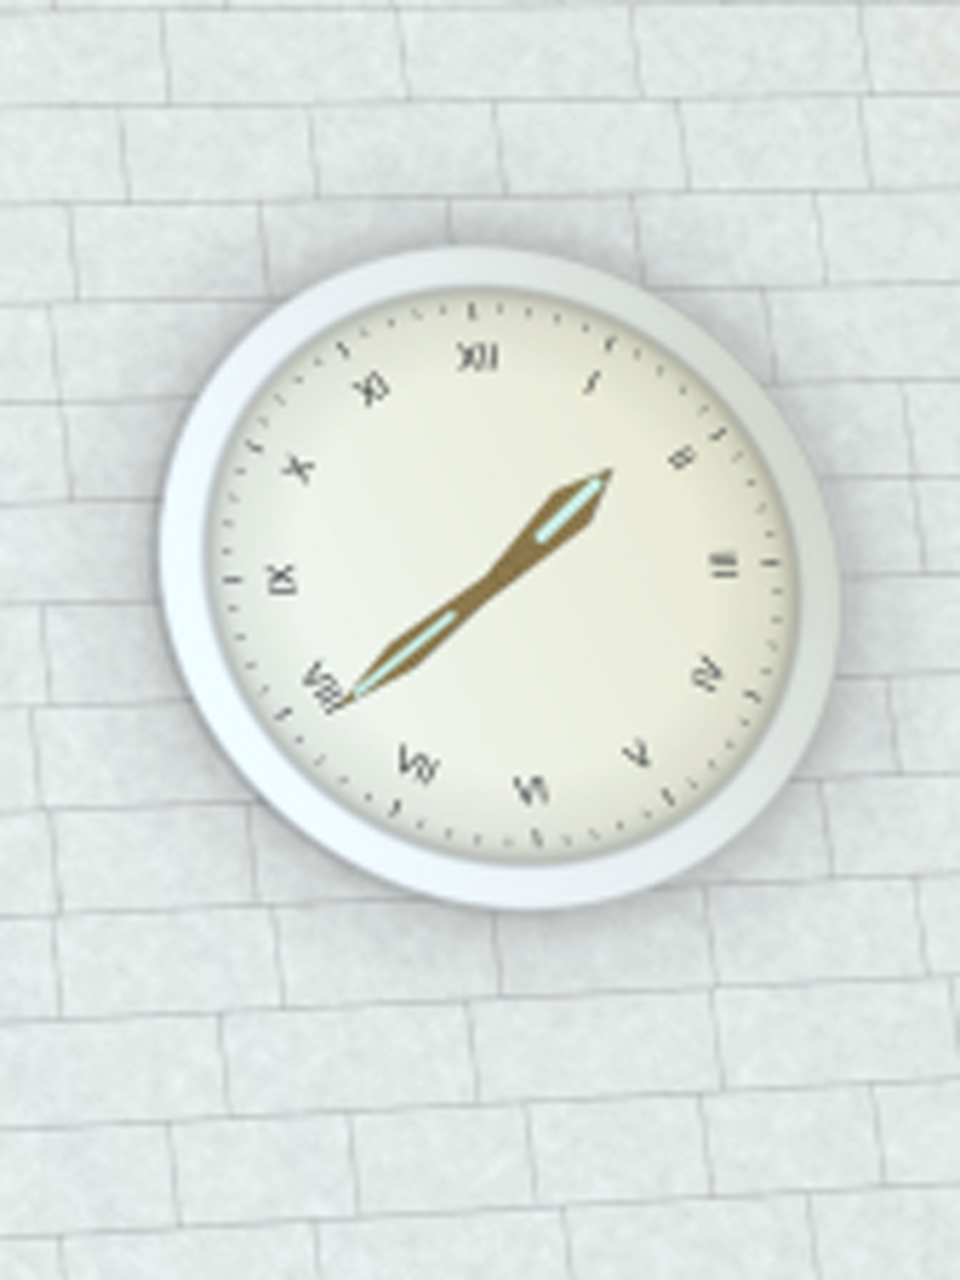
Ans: {"hour": 1, "minute": 39}
